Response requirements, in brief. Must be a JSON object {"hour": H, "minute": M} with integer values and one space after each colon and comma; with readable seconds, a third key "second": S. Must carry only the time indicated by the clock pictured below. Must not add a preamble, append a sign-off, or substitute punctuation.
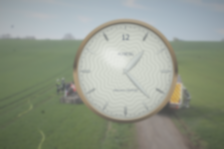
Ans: {"hour": 1, "minute": 23}
